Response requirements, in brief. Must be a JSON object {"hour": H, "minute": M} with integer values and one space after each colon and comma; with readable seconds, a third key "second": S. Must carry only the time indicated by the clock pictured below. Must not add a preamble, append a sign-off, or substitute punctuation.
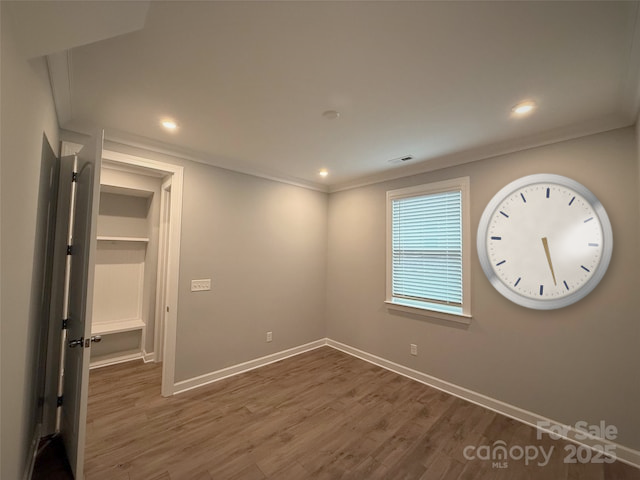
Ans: {"hour": 5, "minute": 27}
